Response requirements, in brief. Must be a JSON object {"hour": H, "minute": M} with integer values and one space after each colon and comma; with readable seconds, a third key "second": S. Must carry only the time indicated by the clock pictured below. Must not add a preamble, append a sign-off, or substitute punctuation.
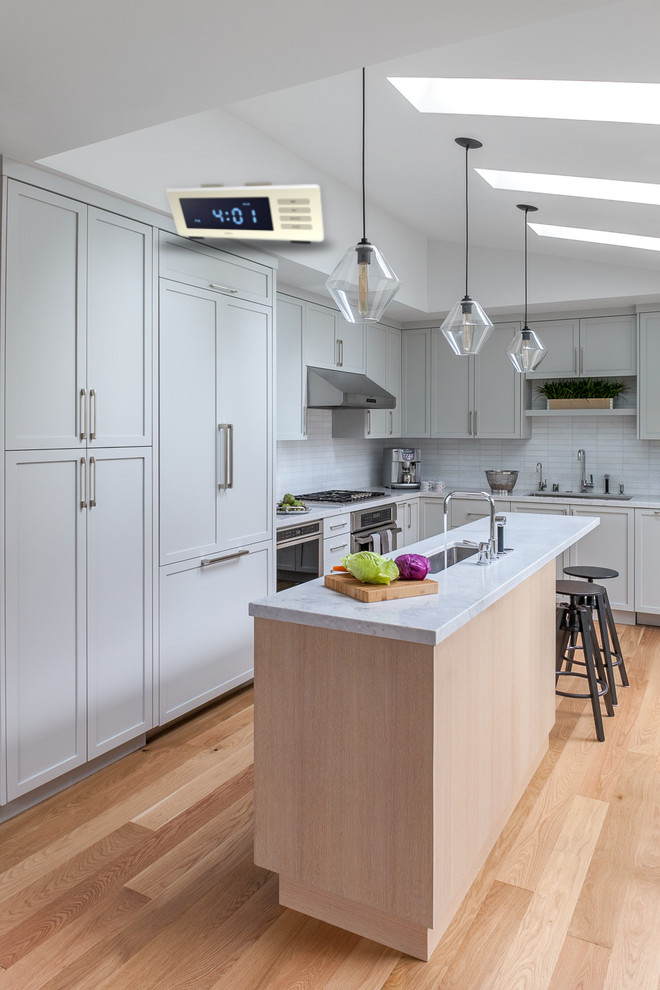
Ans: {"hour": 4, "minute": 1}
